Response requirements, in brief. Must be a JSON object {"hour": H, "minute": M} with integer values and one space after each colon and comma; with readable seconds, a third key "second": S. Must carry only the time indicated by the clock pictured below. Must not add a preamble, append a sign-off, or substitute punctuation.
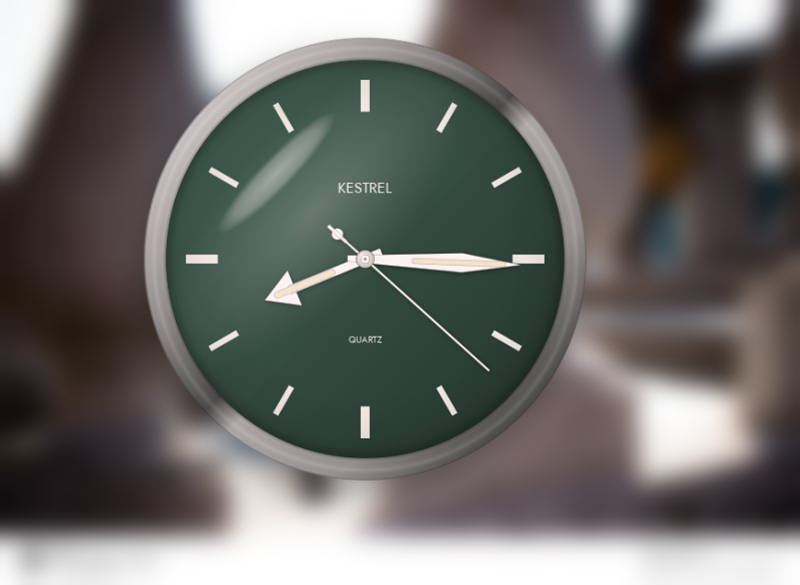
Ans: {"hour": 8, "minute": 15, "second": 22}
